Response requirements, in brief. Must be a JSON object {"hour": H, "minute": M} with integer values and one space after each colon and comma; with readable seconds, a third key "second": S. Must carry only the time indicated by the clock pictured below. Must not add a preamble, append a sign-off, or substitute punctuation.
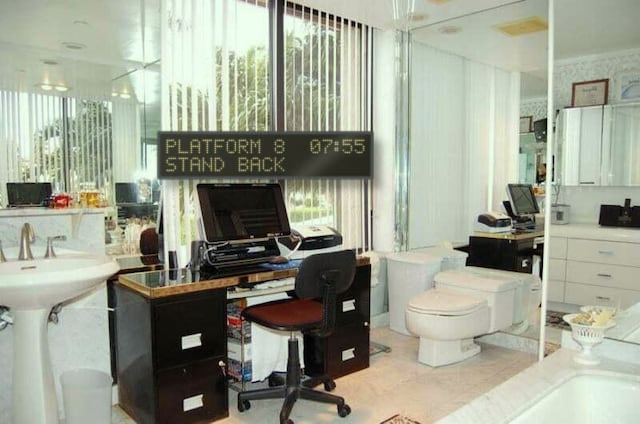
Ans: {"hour": 7, "minute": 55}
